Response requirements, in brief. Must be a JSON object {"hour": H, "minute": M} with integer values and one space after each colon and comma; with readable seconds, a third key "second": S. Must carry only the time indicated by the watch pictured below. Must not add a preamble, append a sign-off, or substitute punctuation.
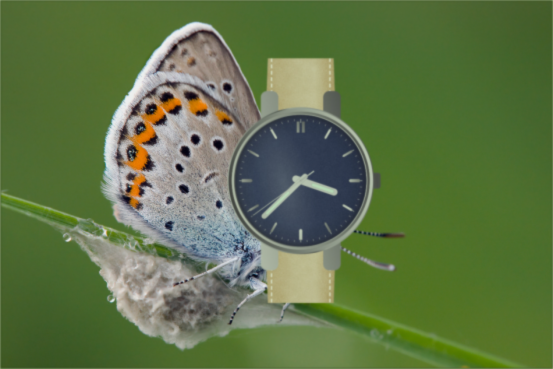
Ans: {"hour": 3, "minute": 37, "second": 39}
